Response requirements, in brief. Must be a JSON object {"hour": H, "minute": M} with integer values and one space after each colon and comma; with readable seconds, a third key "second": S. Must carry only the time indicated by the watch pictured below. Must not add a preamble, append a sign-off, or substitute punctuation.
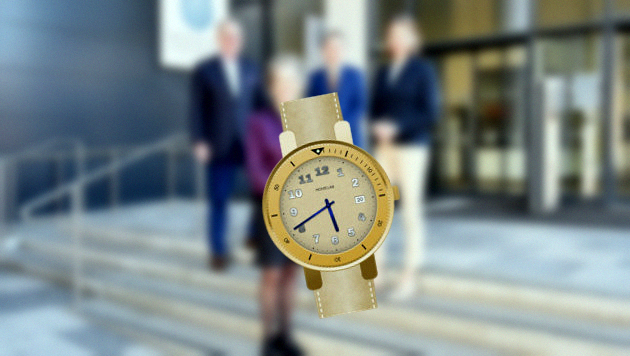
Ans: {"hour": 5, "minute": 41}
